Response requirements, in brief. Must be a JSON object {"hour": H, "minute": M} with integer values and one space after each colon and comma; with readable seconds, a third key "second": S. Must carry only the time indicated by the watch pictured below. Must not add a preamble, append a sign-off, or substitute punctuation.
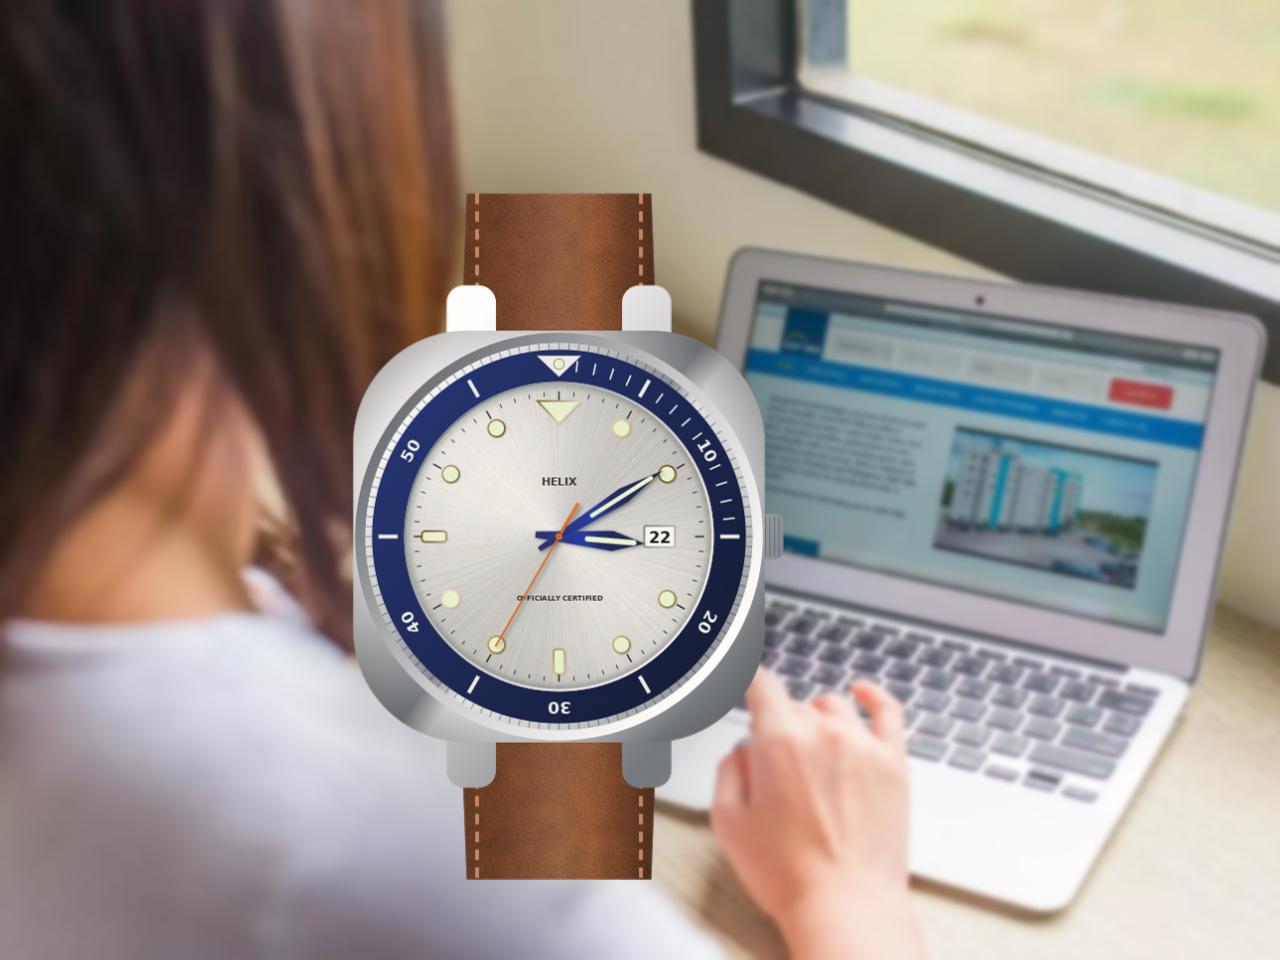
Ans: {"hour": 3, "minute": 9, "second": 35}
